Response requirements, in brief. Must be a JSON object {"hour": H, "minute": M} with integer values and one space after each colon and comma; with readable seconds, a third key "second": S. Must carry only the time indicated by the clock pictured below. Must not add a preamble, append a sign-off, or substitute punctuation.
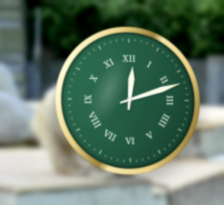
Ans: {"hour": 12, "minute": 12}
